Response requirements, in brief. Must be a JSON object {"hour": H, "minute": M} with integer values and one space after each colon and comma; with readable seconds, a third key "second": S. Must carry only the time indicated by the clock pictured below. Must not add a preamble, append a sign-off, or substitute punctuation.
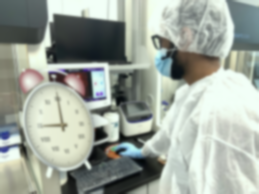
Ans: {"hour": 9, "minute": 0}
